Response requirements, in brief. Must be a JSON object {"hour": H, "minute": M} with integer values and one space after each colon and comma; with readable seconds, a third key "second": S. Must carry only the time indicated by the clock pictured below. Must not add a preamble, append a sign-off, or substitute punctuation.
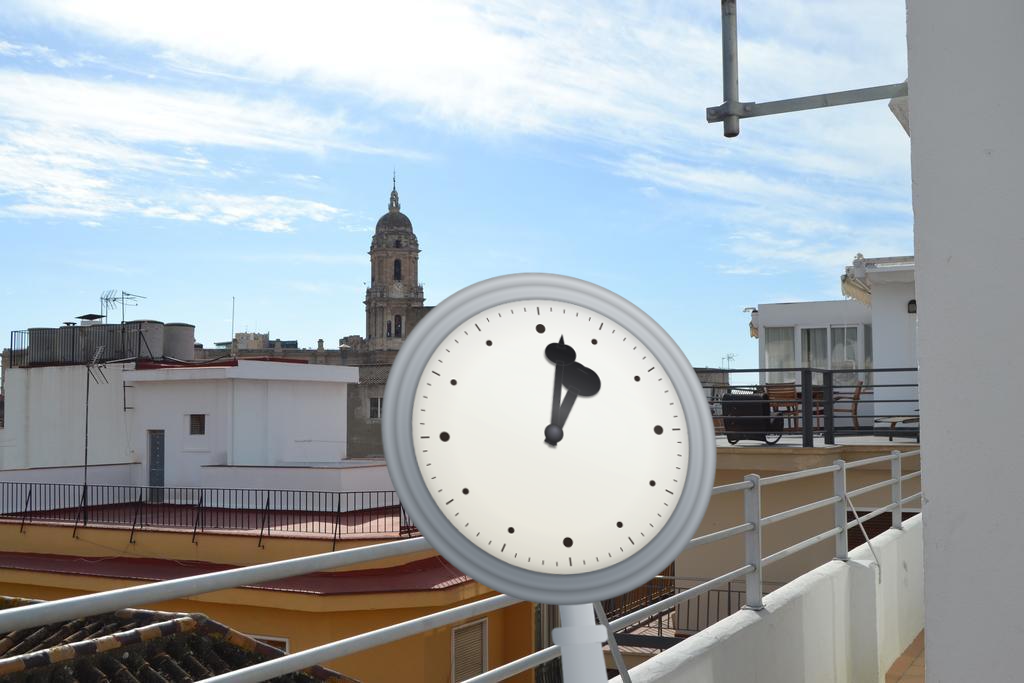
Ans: {"hour": 1, "minute": 2}
